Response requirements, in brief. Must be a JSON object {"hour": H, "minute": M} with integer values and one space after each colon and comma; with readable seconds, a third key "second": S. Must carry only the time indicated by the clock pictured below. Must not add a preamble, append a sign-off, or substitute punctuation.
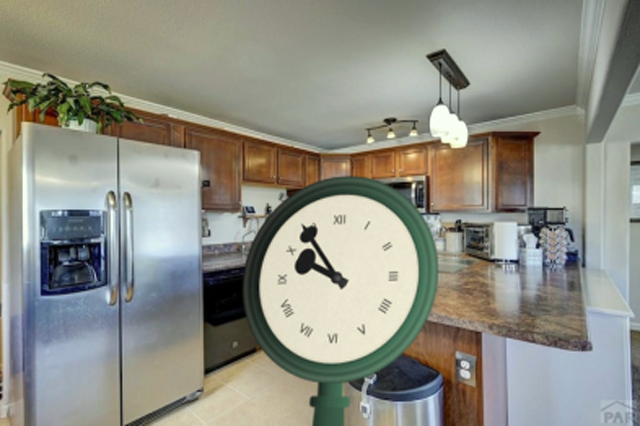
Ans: {"hour": 9, "minute": 54}
